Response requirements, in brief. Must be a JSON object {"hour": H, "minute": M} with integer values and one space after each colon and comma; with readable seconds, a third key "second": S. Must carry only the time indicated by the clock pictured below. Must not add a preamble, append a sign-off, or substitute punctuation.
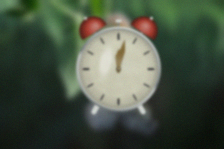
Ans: {"hour": 12, "minute": 2}
